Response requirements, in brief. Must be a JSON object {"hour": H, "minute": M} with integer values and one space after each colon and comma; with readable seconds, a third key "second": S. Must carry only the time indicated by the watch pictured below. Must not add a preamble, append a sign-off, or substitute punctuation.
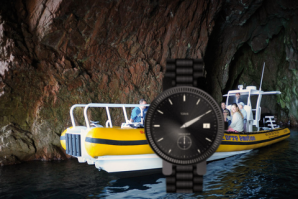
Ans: {"hour": 2, "minute": 10}
